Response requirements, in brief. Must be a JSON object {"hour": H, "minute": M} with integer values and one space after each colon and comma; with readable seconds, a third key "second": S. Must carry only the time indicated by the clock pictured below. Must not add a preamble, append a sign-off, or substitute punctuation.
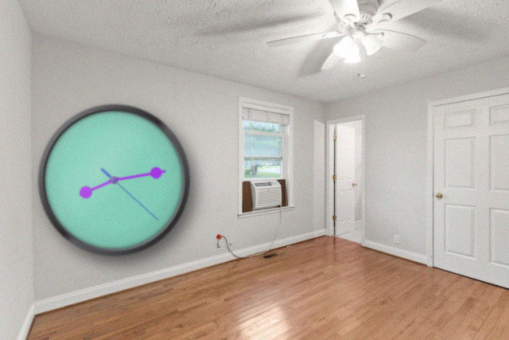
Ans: {"hour": 8, "minute": 13, "second": 22}
